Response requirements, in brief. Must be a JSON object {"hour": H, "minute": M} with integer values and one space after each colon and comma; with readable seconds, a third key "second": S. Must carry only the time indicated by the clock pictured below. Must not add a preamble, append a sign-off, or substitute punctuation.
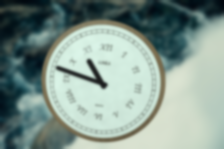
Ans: {"hour": 10, "minute": 47}
